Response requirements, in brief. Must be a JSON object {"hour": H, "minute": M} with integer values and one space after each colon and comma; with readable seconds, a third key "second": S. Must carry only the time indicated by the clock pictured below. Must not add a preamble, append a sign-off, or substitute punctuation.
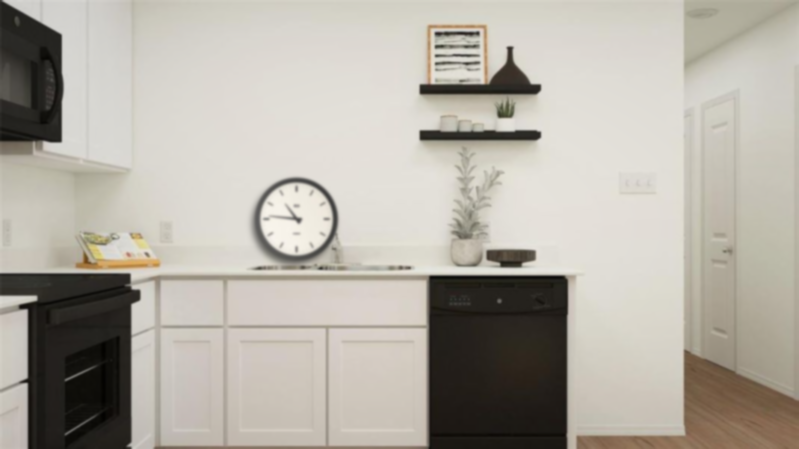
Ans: {"hour": 10, "minute": 46}
